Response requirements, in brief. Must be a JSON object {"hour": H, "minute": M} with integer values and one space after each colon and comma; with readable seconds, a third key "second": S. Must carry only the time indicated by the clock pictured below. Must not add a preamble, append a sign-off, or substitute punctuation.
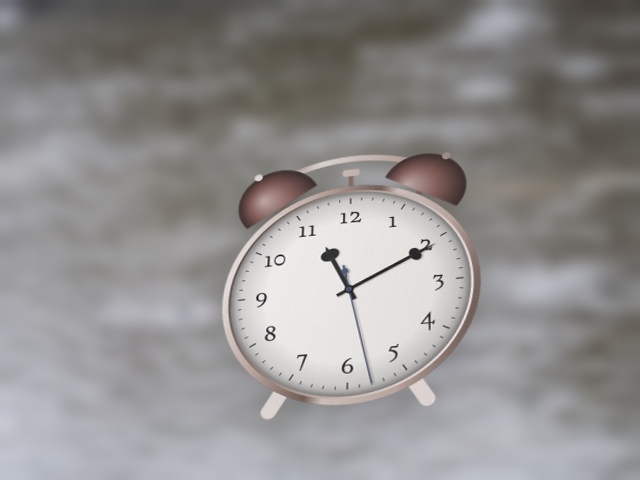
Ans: {"hour": 11, "minute": 10, "second": 28}
